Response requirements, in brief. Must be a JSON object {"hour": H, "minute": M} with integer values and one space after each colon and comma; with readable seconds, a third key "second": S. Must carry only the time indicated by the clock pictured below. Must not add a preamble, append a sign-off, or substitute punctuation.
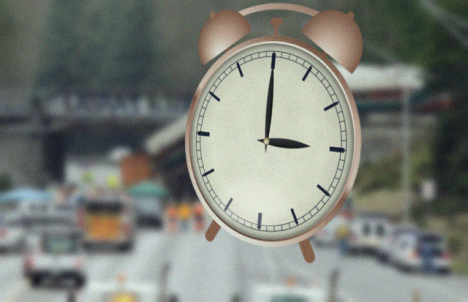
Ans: {"hour": 3, "minute": 0}
